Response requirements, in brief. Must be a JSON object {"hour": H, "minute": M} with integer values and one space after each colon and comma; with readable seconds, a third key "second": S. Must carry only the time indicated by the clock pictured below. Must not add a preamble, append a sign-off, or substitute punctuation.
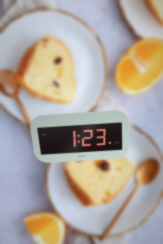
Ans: {"hour": 1, "minute": 23}
